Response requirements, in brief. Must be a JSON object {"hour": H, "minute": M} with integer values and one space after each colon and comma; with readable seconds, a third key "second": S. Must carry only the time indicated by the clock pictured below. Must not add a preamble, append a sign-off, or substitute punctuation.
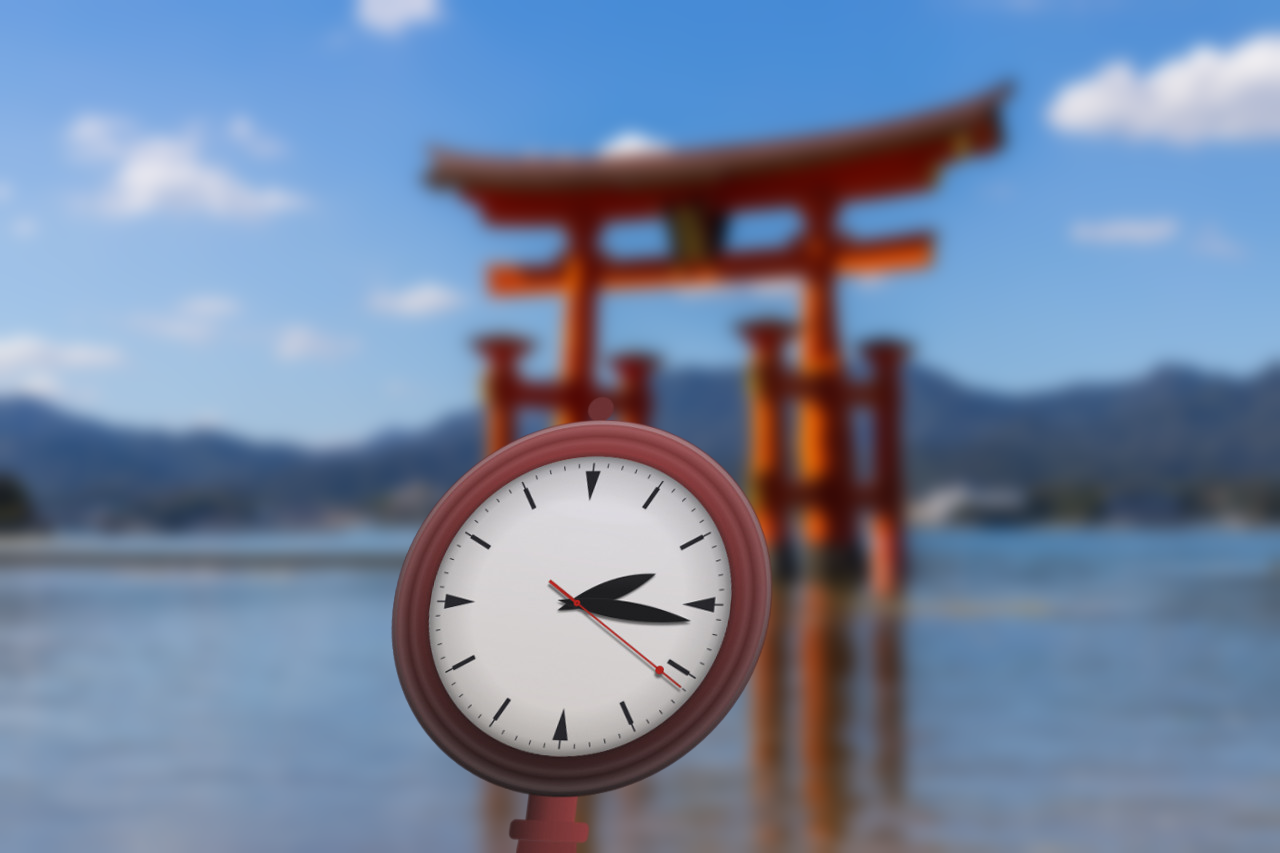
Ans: {"hour": 2, "minute": 16, "second": 21}
